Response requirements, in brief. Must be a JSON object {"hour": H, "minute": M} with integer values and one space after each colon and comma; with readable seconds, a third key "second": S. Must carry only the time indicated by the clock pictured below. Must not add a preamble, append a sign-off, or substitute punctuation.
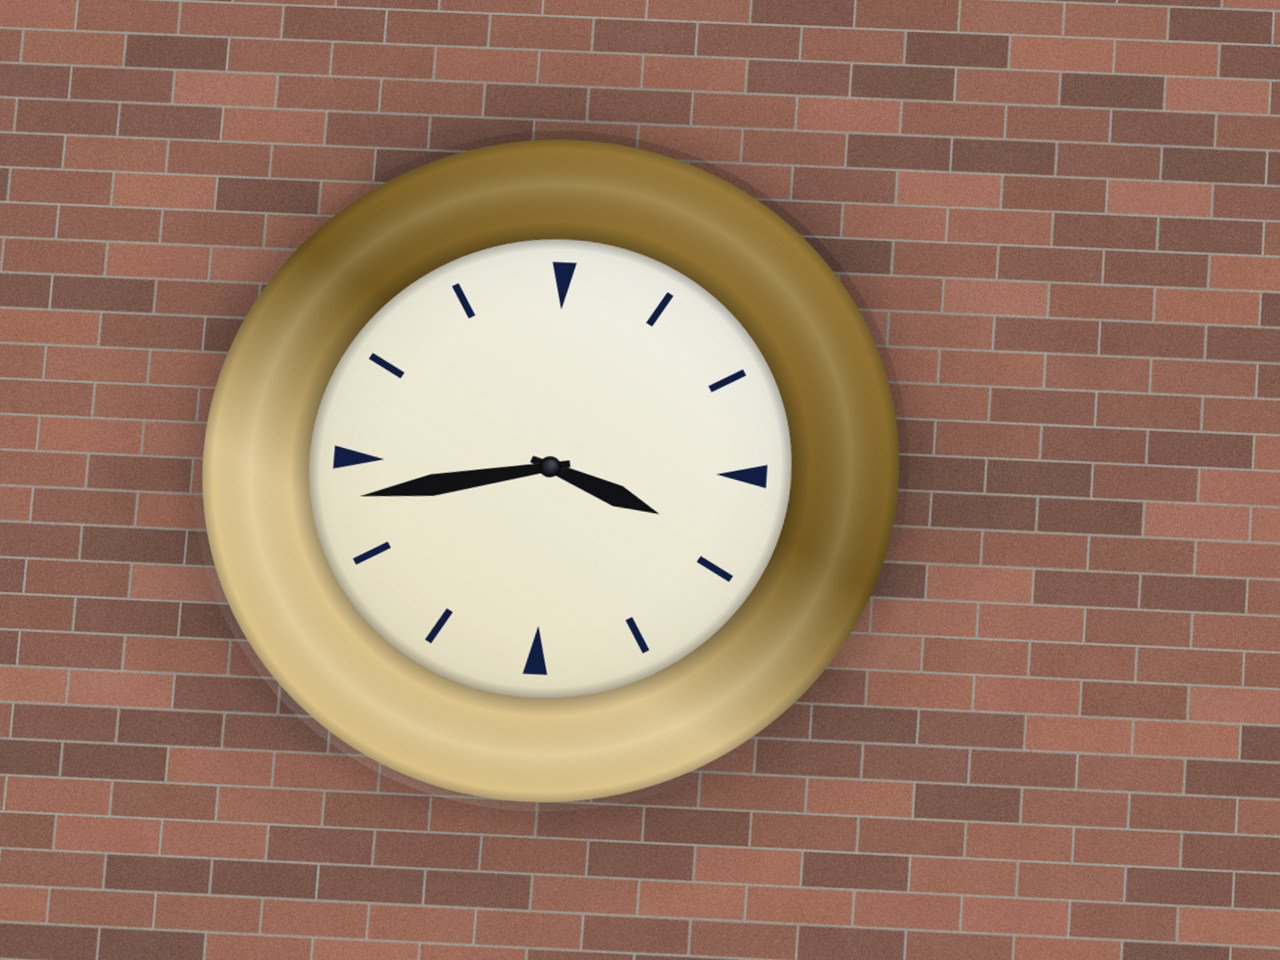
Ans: {"hour": 3, "minute": 43}
